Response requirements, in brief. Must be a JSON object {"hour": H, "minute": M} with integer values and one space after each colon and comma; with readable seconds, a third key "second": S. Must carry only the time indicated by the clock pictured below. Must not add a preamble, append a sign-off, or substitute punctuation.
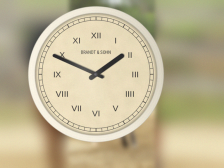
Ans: {"hour": 1, "minute": 49}
